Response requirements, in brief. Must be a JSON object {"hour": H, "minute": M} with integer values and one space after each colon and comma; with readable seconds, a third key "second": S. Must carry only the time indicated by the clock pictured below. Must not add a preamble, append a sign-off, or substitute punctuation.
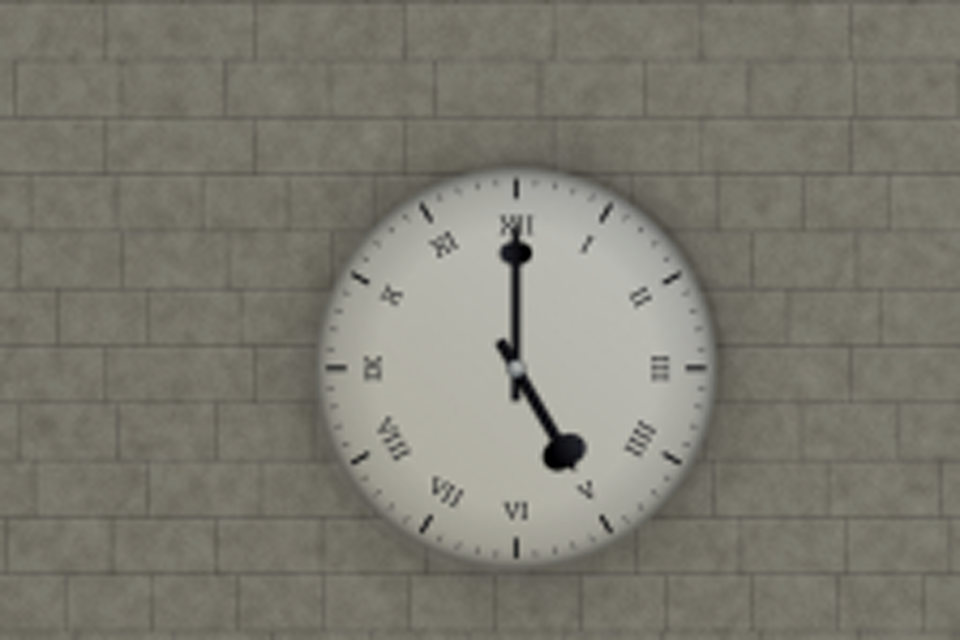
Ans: {"hour": 5, "minute": 0}
